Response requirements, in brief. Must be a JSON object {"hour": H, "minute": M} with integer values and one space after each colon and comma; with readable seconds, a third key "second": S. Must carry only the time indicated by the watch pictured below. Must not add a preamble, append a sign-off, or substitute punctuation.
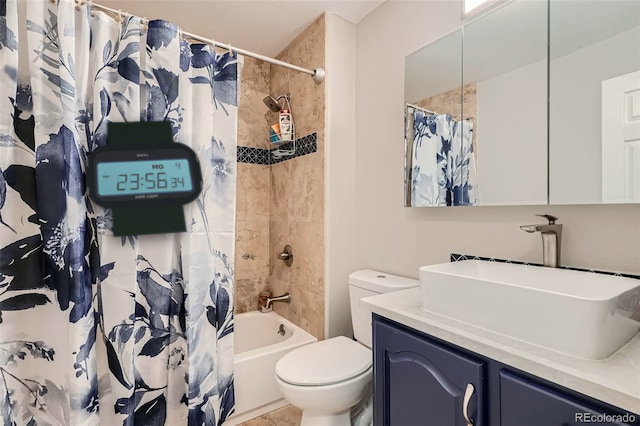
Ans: {"hour": 23, "minute": 56, "second": 34}
